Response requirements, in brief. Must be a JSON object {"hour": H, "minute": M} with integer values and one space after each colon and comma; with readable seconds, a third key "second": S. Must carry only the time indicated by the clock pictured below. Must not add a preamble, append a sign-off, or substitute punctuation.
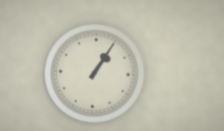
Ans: {"hour": 1, "minute": 5}
